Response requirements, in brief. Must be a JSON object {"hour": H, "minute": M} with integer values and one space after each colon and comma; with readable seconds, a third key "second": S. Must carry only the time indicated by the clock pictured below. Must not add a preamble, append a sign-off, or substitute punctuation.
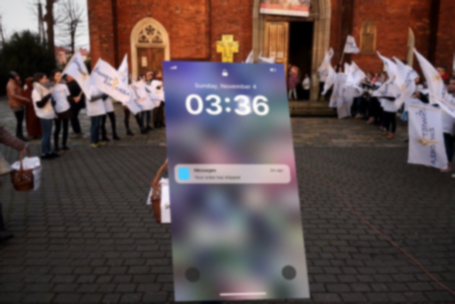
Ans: {"hour": 3, "minute": 36}
